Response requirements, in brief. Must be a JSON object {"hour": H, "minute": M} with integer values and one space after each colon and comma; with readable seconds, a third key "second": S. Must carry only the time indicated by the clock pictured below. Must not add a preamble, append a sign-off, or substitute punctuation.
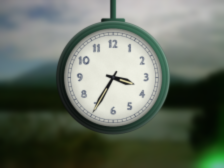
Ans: {"hour": 3, "minute": 35}
